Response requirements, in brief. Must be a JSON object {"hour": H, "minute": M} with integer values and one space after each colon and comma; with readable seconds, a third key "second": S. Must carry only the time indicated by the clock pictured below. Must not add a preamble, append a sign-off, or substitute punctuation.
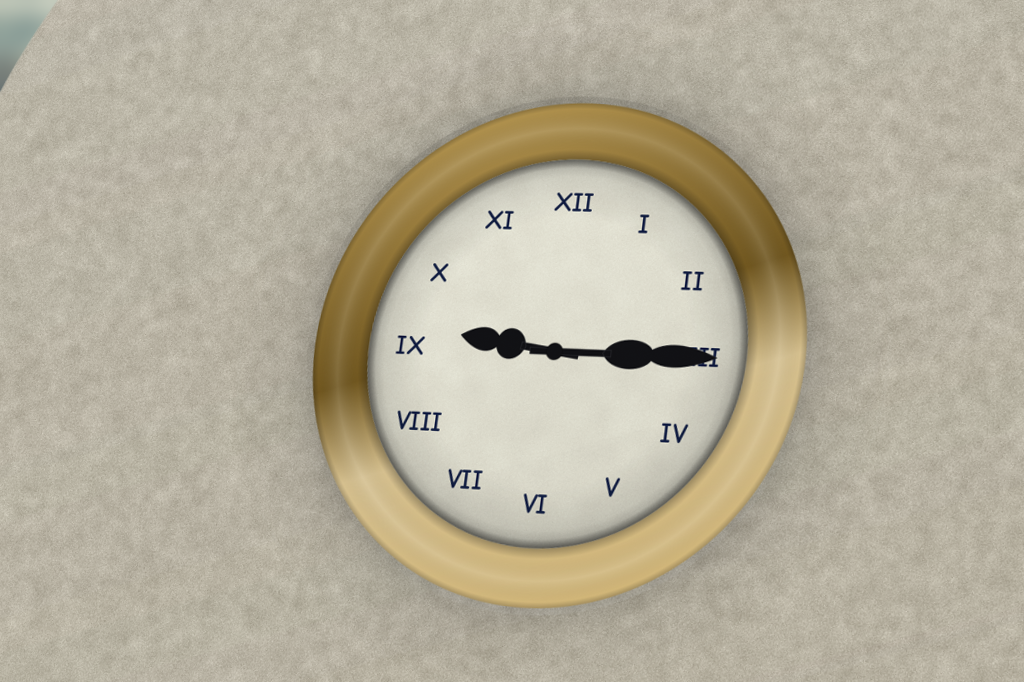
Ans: {"hour": 9, "minute": 15}
